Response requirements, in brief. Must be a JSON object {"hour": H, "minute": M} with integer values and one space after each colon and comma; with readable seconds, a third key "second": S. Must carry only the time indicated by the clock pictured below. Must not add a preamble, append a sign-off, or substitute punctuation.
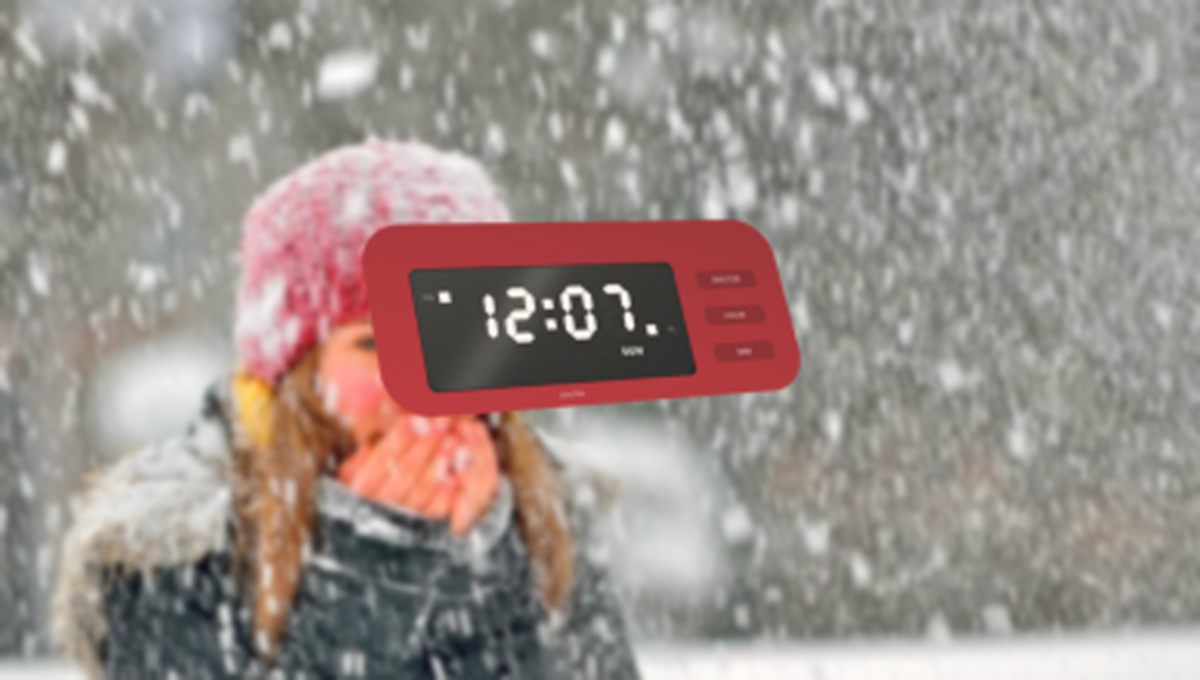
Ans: {"hour": 12, "minute": 7}
